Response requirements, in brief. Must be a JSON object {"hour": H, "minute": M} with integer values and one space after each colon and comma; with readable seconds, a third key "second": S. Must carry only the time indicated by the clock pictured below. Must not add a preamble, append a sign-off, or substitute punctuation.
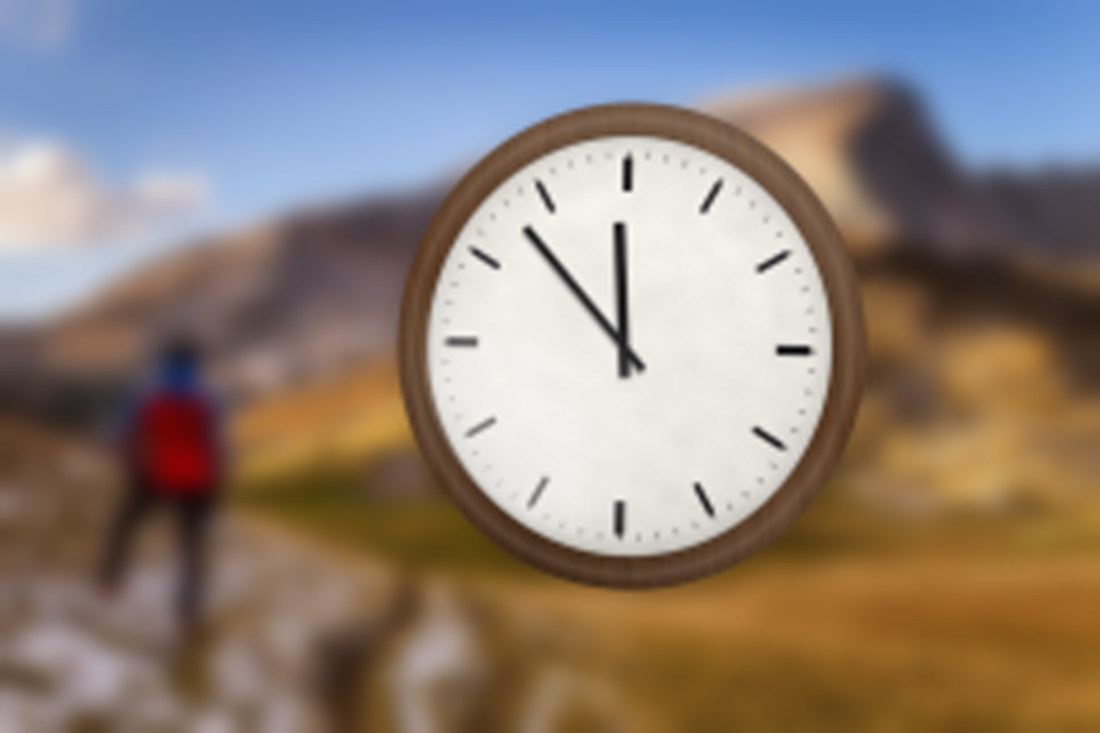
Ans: {"hour": 11, "minute": 53}
